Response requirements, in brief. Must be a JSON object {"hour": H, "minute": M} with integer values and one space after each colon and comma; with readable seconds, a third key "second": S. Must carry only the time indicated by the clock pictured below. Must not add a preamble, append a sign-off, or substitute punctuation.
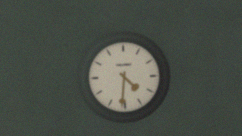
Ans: {"hour": 4, "minute": 31}
